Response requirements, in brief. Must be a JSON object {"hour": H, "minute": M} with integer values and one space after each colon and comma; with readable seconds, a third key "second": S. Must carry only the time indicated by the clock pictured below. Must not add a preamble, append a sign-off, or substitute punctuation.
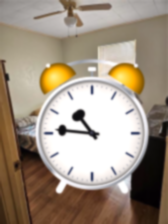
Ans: {"hour": 10, "minute": 46}
